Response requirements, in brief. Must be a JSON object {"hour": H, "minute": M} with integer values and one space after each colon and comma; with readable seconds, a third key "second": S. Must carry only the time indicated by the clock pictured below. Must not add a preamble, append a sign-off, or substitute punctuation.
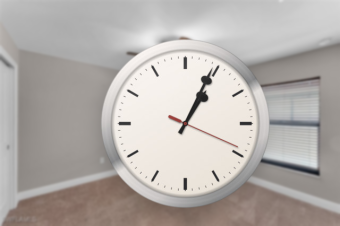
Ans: {"hour": 1, "minute": 4, "second": 19}
